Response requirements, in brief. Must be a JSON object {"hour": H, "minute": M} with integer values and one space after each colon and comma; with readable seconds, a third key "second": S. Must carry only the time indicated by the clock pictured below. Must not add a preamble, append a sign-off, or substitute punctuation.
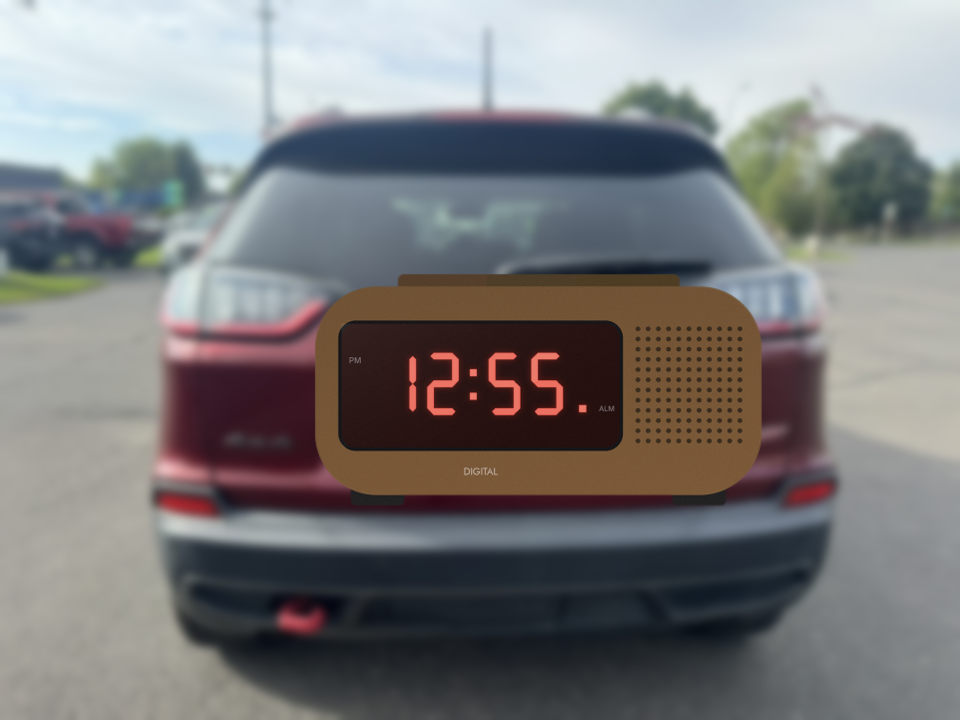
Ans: {"hour": 12, "minute": 55}
